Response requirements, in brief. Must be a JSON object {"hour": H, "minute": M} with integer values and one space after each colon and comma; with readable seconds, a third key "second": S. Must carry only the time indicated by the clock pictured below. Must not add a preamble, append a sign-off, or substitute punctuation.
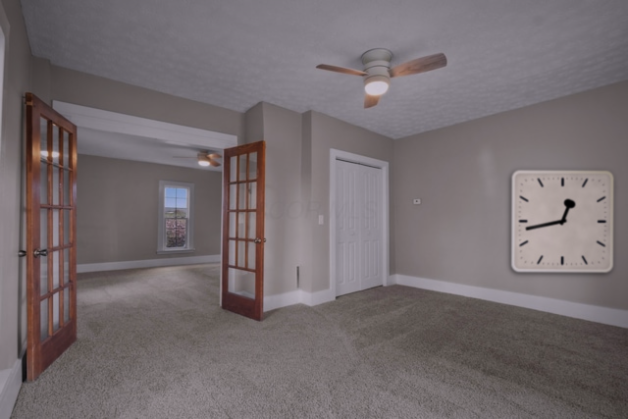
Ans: {"hour": 12, "minute": 43}
